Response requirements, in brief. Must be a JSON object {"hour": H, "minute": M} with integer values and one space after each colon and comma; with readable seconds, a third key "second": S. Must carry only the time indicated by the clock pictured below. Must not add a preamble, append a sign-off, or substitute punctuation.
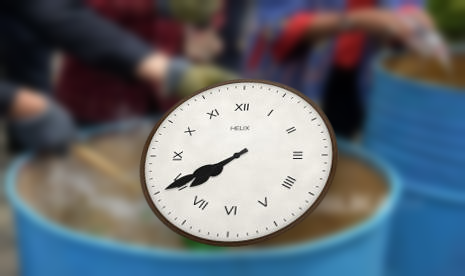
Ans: {"hour": 7, "minute": 40}
